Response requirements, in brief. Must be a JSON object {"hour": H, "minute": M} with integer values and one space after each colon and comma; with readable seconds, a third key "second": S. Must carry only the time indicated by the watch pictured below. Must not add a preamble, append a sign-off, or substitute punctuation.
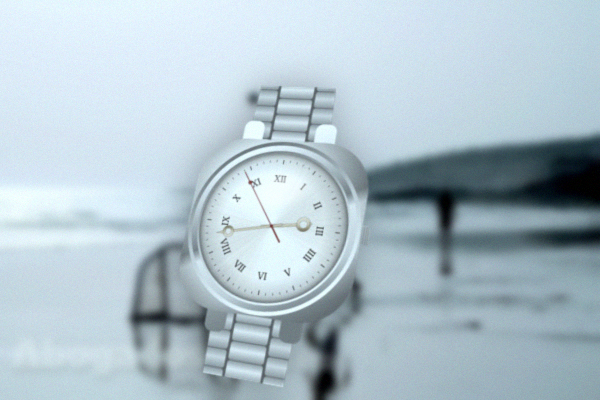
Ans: {"hour": 2, "minute": 42, "second": 54}
